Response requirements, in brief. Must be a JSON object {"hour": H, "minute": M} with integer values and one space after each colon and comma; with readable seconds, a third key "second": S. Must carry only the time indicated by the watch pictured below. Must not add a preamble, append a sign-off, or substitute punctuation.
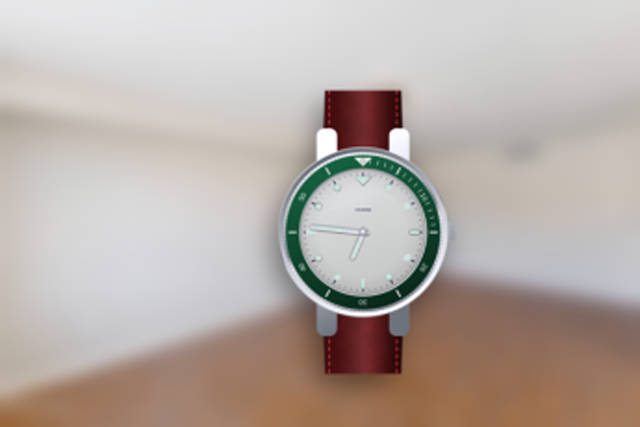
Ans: {"hour": 6, "minute": 46}
